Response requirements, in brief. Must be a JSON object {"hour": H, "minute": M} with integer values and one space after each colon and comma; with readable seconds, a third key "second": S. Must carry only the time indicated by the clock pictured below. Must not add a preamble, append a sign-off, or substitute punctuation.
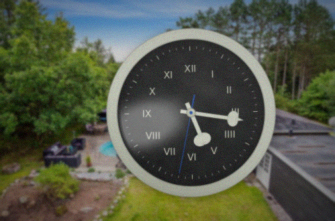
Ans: {"hour": 5, "minute": 16, "second": 32}
